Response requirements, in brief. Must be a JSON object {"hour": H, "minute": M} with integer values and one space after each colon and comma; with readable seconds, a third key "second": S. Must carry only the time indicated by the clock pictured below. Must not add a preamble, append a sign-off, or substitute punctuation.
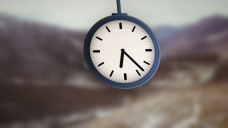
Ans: {"hour": 6, "minute": 23}
